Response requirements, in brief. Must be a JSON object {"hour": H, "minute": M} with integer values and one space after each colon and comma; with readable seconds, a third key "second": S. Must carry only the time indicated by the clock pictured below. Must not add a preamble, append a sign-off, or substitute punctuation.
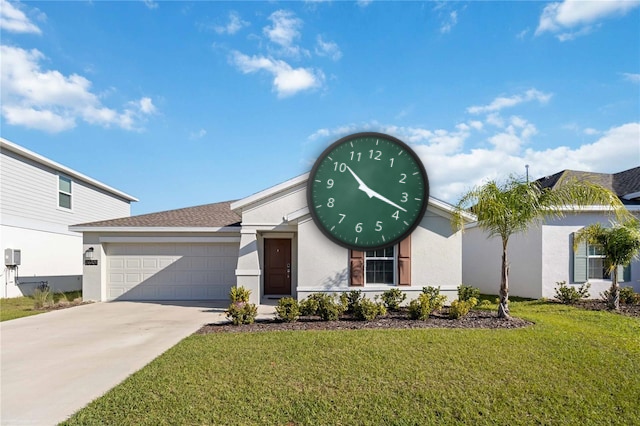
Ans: {"hour": 10, "minute": 18}
